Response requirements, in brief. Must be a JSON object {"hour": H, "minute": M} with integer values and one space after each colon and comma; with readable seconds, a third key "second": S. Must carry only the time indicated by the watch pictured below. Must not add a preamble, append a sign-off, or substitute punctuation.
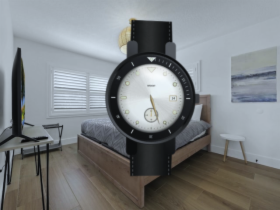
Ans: {"hour": 5, "minute": 27}
